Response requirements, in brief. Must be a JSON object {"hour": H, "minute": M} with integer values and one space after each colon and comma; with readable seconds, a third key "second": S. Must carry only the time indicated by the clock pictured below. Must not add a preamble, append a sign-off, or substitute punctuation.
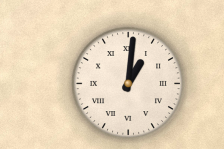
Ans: {"hour": 1, "minute": 1}
